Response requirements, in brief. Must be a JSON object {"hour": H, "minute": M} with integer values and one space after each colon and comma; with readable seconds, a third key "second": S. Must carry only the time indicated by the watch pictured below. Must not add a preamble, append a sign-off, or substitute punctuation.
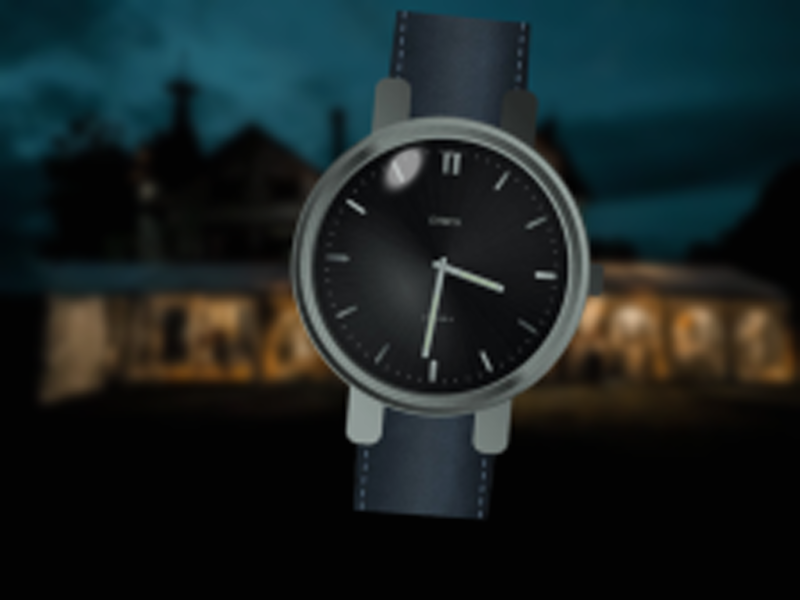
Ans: {"hour": 3, "minute": 31}
